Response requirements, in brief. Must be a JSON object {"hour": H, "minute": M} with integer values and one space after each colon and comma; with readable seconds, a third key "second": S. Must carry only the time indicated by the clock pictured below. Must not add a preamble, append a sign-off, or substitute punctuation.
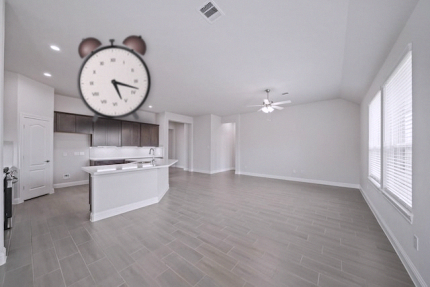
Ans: {"hour": 5, "minute": 18}
